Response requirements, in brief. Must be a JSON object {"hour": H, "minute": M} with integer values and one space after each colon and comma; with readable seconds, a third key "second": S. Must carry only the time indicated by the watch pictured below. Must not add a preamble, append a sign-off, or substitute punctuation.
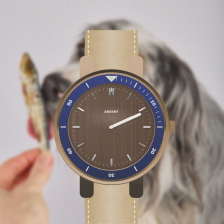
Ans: {"hour": 2, "minute": 11}
